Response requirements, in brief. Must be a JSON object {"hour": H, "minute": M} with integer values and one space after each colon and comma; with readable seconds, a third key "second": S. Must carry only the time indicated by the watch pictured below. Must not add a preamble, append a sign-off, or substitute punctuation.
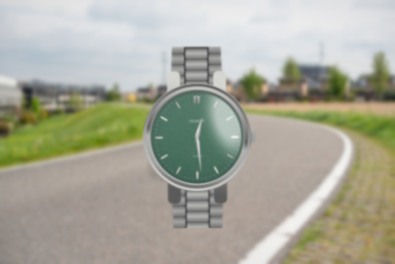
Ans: {"hour": 12, "minute": 29}
